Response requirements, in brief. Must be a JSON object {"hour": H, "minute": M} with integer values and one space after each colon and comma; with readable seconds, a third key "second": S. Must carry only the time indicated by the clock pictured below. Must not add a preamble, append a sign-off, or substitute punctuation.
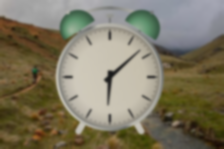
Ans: {"hour": 6, "minute": 8}
